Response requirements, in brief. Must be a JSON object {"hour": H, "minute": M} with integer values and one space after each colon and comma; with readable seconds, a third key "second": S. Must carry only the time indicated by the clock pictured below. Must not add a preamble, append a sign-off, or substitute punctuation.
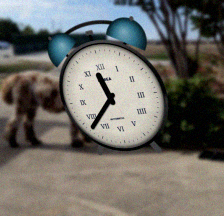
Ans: {"hour": 11, "minute": 38}
